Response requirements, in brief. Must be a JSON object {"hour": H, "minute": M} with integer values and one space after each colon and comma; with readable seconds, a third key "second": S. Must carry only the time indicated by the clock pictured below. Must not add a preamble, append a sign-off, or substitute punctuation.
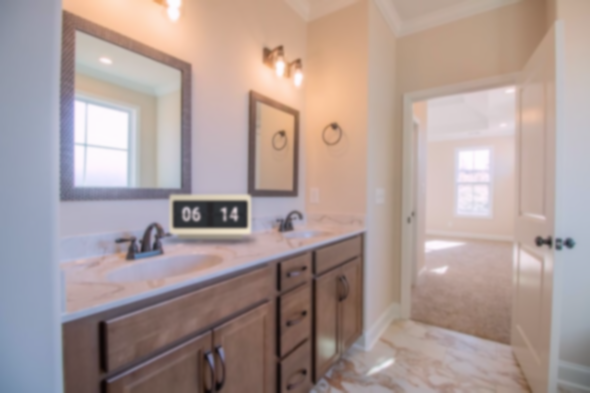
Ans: {"hour": 6, "minute": 14}
